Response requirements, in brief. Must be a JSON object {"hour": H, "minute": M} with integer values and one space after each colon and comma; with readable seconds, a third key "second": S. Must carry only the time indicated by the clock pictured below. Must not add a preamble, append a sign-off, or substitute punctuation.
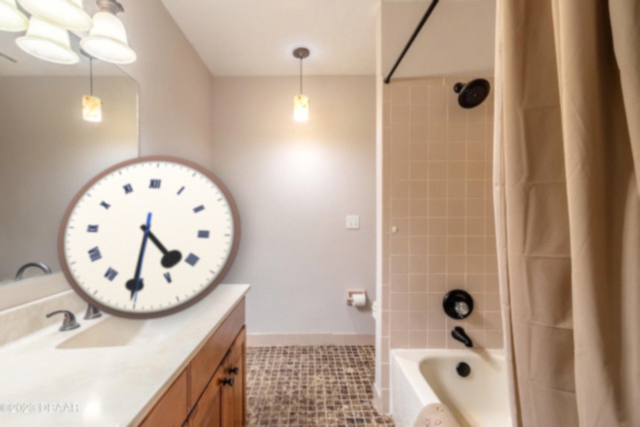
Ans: {"hour": 4, "minute": 30, "second": 30}
